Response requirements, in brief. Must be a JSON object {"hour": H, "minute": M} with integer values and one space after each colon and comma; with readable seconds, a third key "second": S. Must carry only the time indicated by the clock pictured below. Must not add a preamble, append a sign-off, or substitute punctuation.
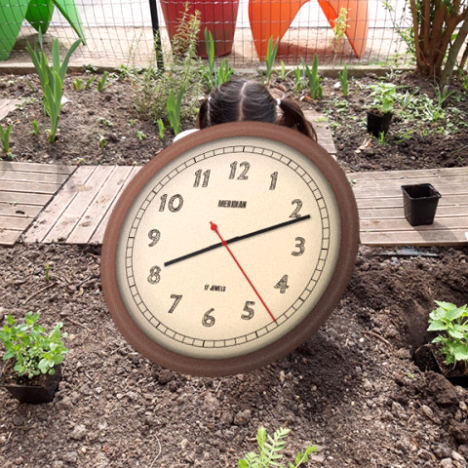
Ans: {"hour": 8, "minute": 11, "second": 23}
